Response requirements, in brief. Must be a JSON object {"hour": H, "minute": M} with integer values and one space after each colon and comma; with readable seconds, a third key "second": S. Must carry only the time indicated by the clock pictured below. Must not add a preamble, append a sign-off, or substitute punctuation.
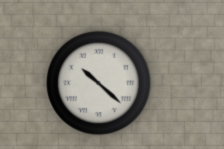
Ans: {"hour": 10, "minute": 22}
